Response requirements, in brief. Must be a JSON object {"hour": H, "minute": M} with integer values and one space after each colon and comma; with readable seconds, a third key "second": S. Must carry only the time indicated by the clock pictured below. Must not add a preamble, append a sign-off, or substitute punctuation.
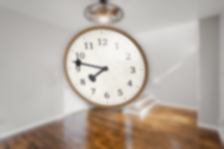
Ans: {"hour": 7, "minute": 47}
